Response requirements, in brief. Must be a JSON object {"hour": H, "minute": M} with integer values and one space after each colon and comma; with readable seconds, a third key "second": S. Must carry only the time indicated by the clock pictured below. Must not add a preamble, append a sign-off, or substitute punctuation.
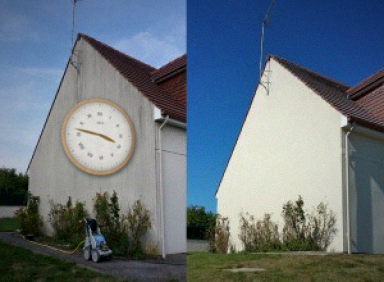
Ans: {"hour": 3, "minute": 47}
